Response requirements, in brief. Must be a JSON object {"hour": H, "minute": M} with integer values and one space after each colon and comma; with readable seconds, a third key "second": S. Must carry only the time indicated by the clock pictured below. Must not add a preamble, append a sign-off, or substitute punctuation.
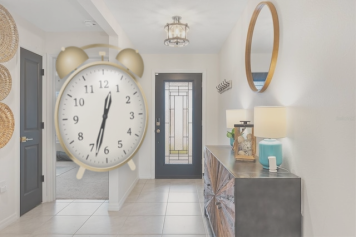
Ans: {"hour": 12, "minute": 33}
